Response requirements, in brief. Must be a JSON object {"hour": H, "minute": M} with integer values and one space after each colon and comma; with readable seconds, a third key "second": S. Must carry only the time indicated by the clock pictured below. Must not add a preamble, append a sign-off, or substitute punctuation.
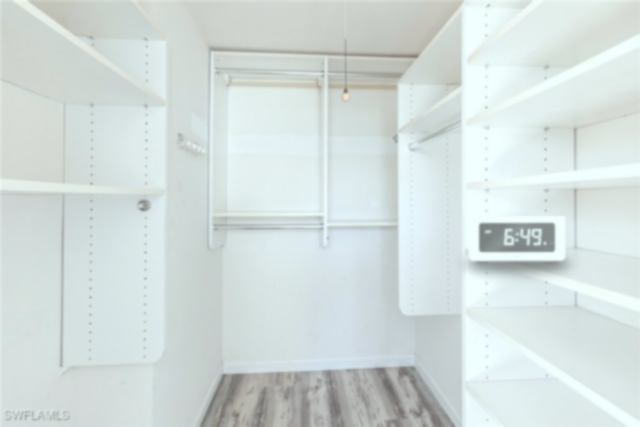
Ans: {"hour": 6, "minute": 49}
